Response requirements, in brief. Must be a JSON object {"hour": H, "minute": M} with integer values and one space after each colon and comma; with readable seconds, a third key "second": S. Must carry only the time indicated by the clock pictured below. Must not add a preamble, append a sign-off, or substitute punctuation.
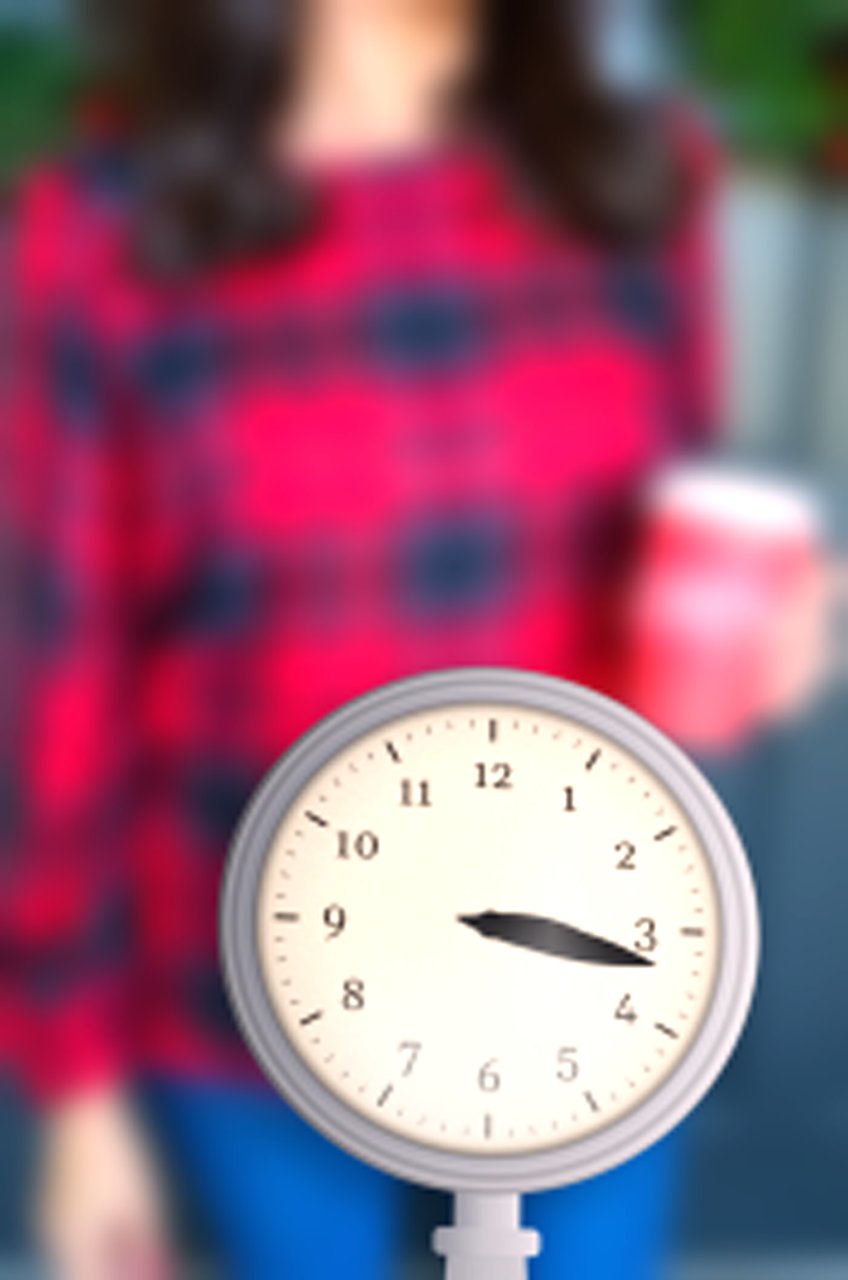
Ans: {"hour": 3, "minute": 17}
